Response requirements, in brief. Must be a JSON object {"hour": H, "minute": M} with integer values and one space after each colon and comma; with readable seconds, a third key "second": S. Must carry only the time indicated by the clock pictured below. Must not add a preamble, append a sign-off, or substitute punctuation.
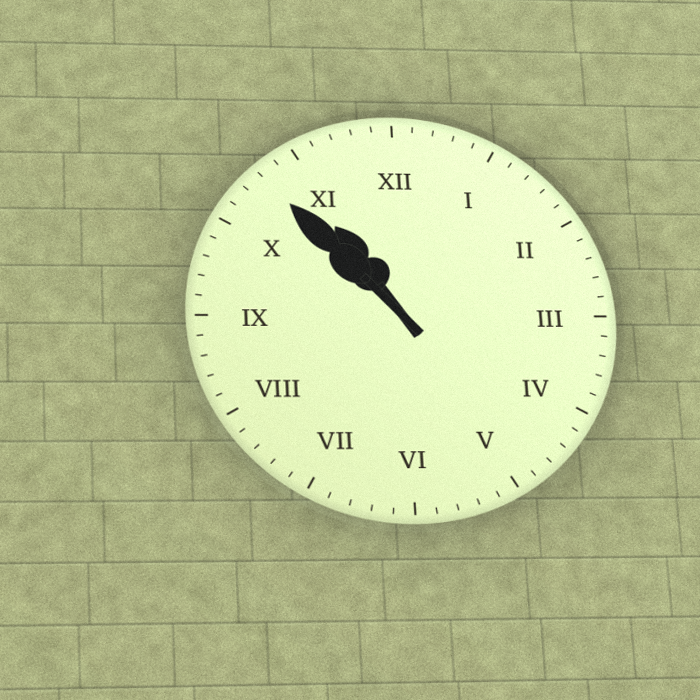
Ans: {"hour": 10, "minute": 53}
